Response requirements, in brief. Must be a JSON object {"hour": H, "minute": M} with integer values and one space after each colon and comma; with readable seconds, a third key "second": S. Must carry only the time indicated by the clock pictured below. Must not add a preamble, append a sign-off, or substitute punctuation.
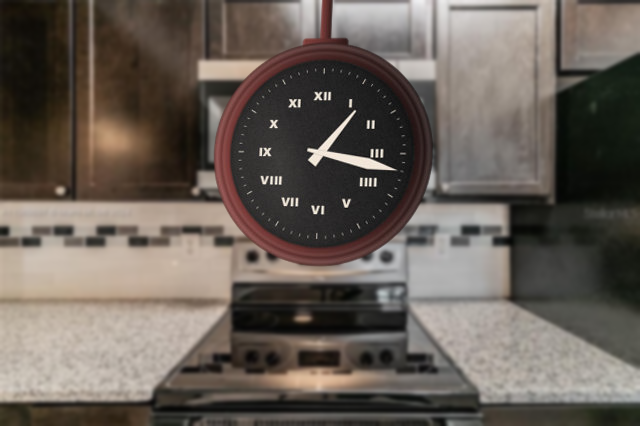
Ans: {"hour": 1, "minute": 17}
